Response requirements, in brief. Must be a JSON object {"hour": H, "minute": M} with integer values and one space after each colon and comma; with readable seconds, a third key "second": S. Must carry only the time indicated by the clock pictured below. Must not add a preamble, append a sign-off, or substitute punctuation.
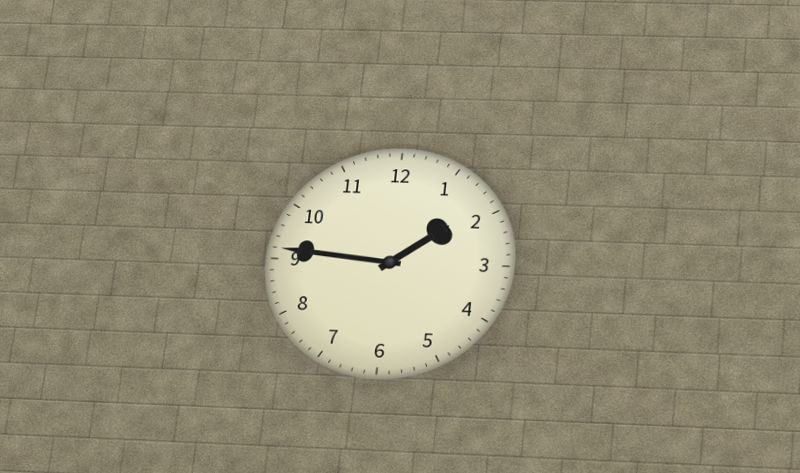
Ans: {"hour": 1, "minute": 46}
